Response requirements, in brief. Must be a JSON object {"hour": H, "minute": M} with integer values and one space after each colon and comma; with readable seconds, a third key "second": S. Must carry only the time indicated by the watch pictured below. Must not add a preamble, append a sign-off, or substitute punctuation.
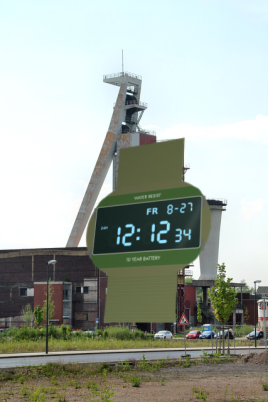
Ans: {"hour": 12, "minute": 12, "second": 34}
